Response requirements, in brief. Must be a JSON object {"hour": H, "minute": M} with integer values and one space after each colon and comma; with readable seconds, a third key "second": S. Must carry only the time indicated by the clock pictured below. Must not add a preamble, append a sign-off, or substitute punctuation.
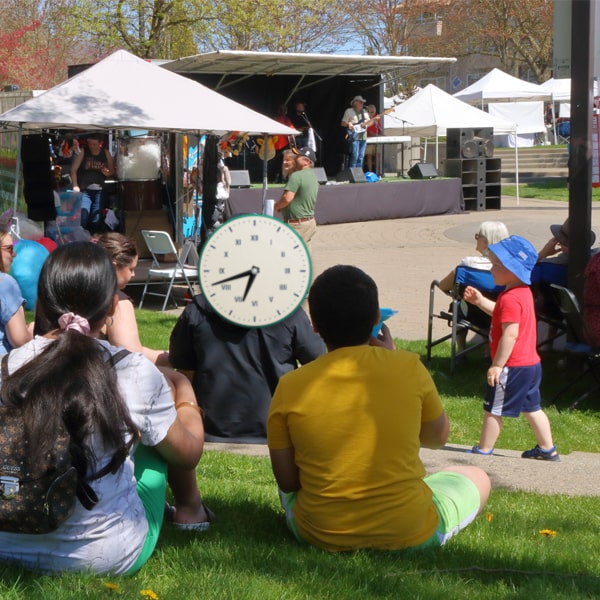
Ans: {"hour": 6, "minute": 42}
